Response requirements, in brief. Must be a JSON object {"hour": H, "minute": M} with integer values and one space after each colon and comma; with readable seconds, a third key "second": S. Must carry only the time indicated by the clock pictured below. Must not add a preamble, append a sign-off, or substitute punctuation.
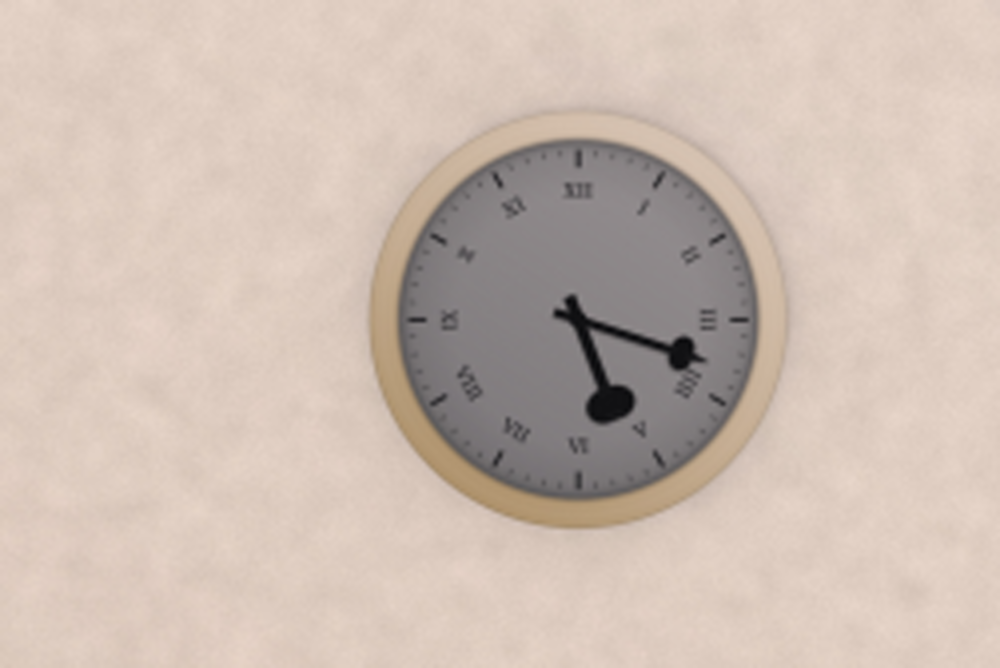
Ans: {"hour": 5, "minute": 18}
